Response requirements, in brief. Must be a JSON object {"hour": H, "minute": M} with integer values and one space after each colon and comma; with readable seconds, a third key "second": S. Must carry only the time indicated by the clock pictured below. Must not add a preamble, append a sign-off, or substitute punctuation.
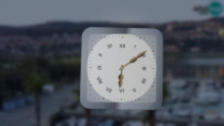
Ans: {"hour": 6, "minute": 9}
